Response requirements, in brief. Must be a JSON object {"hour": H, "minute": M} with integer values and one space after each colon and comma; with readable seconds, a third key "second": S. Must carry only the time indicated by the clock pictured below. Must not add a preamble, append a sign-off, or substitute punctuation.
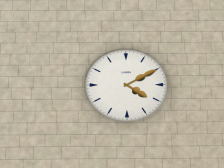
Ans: {"hour": 4, "minute": 10}
